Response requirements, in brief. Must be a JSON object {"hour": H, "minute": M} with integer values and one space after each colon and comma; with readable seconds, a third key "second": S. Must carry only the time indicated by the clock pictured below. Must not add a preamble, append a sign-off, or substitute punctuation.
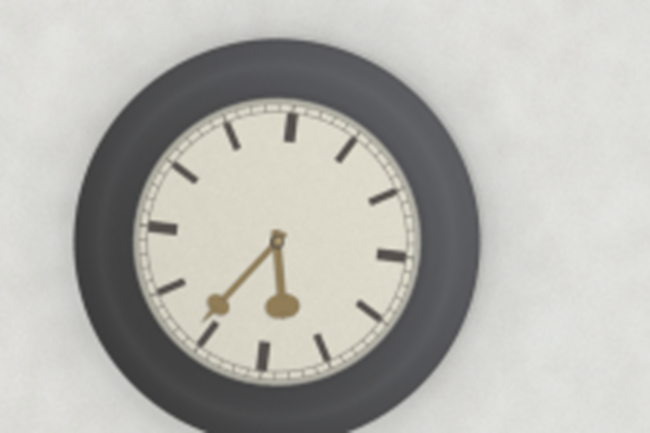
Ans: {"hour": 5, "minute": 36}
